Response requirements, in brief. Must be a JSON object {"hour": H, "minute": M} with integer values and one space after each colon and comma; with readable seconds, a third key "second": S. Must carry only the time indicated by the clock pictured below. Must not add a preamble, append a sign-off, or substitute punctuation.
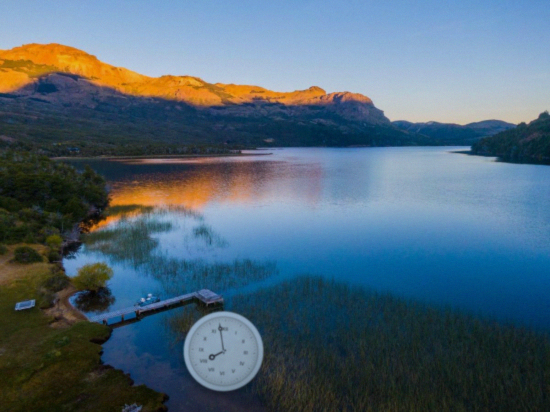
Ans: {"hour": 7, "minute": 58}
